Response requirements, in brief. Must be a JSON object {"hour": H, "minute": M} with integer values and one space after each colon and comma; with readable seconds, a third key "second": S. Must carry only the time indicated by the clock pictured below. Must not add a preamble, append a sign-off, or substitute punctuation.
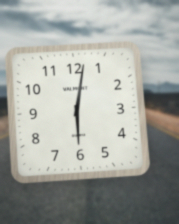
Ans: {"hour": 6, "minute": 2}
